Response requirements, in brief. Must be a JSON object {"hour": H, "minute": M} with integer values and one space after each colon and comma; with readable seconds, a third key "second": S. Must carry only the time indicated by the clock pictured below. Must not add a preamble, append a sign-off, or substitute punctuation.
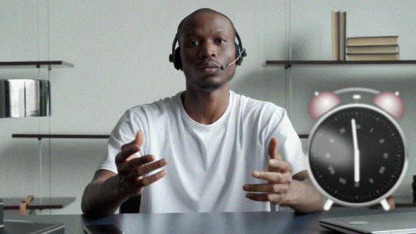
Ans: {"hour": 5, "minute": 59}
